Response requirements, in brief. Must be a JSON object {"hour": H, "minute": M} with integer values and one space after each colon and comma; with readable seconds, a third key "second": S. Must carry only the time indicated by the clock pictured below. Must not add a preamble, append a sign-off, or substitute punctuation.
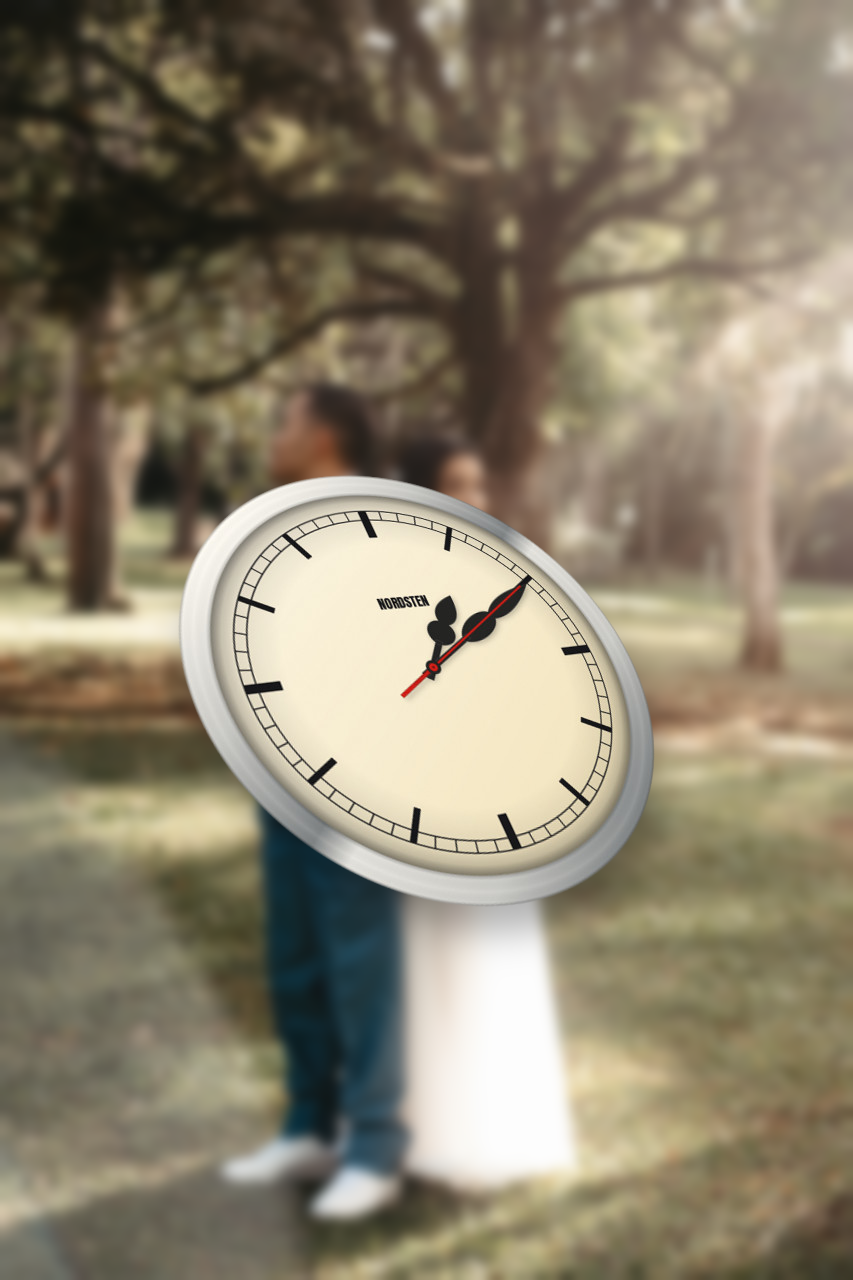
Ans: {"hour": 1, "minute": 10, "second": 10}
